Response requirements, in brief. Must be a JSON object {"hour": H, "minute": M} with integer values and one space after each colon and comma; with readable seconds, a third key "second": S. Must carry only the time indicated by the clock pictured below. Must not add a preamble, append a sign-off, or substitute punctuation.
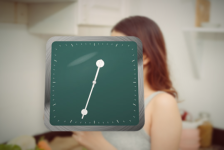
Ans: {"hour": 12, "minute": 33}
